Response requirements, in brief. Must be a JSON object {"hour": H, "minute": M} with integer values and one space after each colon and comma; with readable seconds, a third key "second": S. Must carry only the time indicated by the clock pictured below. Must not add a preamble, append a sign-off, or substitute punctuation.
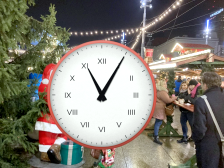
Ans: {"hour": 11, "minute": 5}
